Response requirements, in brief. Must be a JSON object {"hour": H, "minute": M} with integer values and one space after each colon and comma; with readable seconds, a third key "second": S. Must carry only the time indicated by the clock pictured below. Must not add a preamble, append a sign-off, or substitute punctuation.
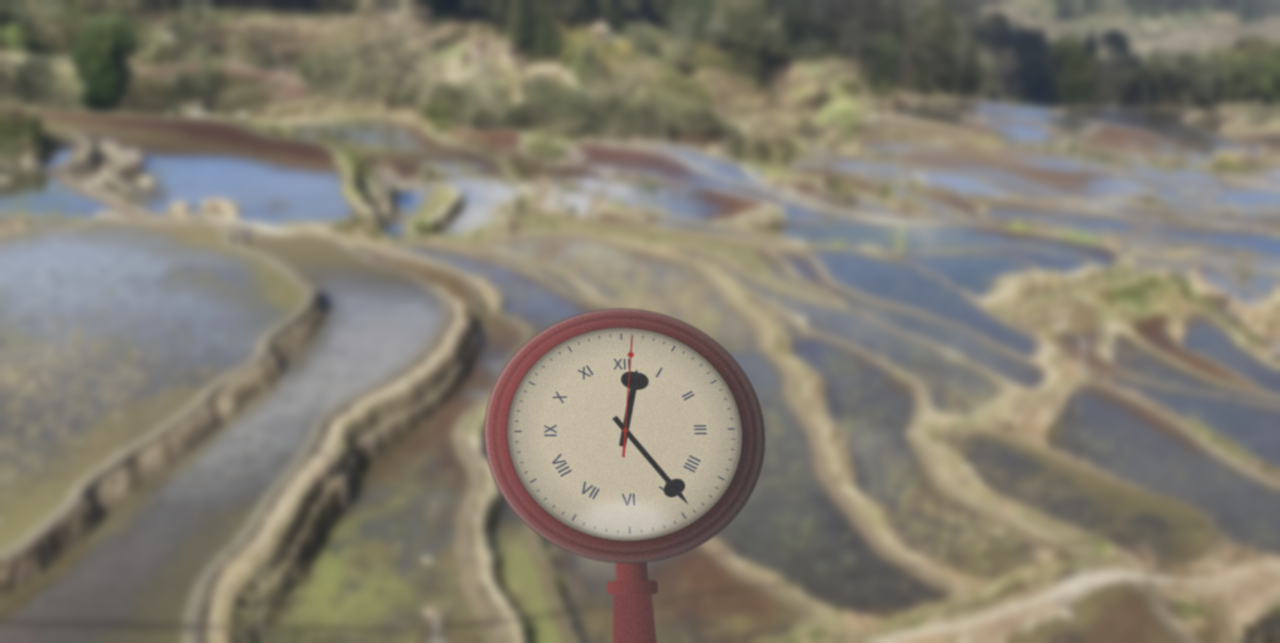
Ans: {"hour": 12, "minute": 24, "second": 1}
